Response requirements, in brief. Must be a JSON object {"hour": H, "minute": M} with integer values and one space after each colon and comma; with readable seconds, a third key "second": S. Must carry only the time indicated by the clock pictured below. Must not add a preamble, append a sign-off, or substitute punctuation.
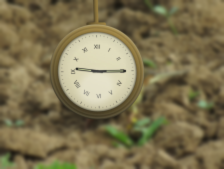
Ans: {"hour": 9, "minute": 15}
